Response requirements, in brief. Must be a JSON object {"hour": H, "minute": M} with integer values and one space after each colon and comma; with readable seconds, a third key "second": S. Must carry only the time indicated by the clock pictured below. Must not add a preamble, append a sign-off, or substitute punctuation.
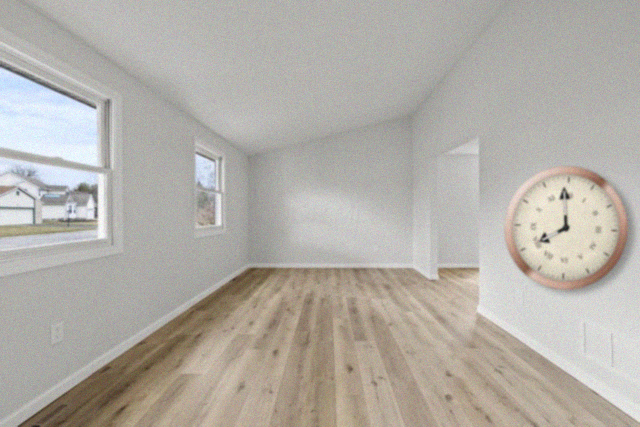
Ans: {"hour": 7, "minute": 59}
